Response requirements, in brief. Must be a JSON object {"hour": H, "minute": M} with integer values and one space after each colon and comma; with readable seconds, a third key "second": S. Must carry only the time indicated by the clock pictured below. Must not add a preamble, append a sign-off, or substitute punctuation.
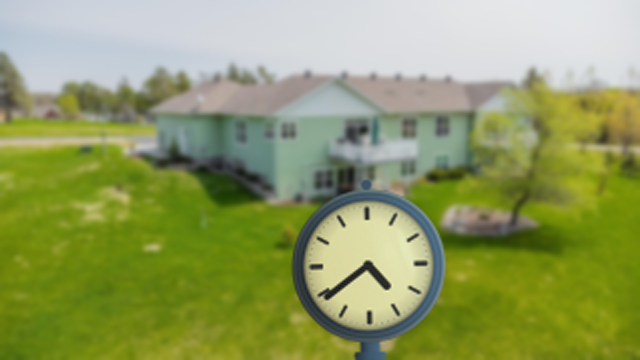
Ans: {"hour": 4, "minute": 39}
